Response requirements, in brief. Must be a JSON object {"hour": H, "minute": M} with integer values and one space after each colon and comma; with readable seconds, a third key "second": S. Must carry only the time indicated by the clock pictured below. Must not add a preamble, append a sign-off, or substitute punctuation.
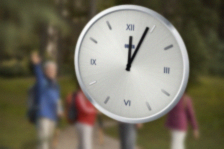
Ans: {"hour": 12, "minute": 4}
